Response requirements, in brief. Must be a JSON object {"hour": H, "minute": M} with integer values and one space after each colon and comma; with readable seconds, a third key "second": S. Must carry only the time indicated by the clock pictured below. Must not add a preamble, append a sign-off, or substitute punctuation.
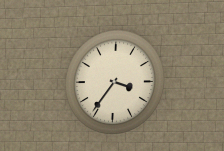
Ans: {"hour": 3, "minute": 36}
